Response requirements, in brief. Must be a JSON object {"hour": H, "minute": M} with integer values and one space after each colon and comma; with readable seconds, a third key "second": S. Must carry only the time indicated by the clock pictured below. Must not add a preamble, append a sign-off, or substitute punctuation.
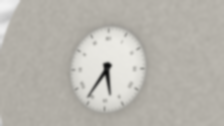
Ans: {"hour": 5, "minute": 36}
